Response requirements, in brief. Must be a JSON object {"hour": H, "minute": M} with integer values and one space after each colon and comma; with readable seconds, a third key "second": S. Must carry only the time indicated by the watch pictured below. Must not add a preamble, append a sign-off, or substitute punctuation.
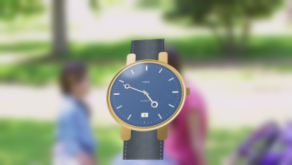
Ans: {"hour": 4, "minute": 49}
